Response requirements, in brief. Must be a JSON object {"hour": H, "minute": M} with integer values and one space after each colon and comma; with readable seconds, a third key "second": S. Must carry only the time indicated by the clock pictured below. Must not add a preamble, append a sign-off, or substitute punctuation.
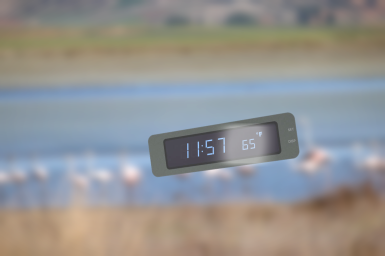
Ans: {"hour": 11, "minute": 57}
